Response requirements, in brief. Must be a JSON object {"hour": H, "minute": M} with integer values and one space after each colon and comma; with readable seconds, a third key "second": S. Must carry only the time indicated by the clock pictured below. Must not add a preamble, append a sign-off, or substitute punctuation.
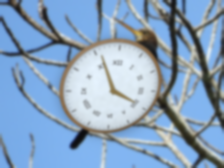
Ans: {"hour": 3, "minute": 56}
